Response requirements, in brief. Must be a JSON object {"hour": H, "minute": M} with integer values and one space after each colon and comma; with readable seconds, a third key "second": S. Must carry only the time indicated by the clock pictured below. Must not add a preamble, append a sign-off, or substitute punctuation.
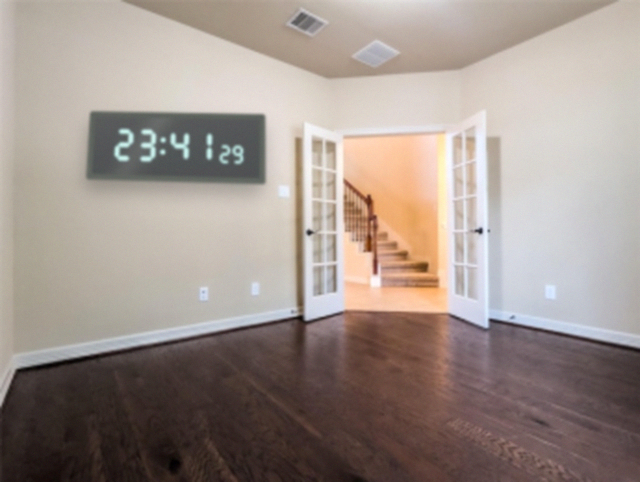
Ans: {"hour": 23, "minute": 41, "second": 29}
